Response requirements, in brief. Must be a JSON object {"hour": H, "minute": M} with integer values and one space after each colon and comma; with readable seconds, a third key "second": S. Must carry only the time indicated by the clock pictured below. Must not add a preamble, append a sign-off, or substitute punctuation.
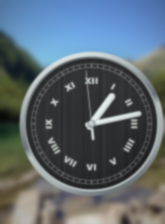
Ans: {"hour": 1, "minute": 12, "second": 59}
